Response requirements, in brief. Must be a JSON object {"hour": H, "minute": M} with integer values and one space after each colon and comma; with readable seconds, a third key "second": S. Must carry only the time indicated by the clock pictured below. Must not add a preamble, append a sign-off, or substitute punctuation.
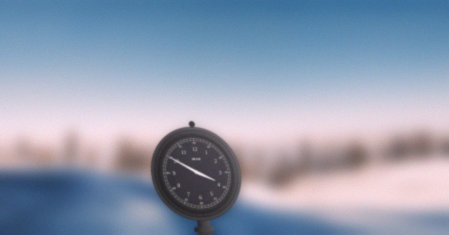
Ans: {"hour": 3, "minute": 50}
